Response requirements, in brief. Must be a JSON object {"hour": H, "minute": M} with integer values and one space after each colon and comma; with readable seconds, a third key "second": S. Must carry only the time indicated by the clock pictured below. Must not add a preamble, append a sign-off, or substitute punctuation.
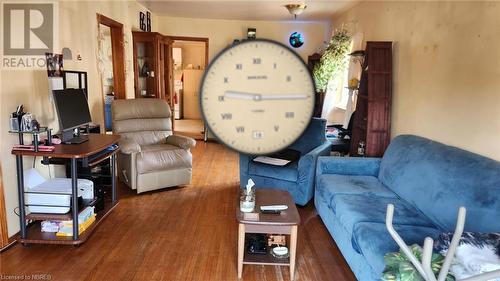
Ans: {"hour": 9, "minute": 15}
